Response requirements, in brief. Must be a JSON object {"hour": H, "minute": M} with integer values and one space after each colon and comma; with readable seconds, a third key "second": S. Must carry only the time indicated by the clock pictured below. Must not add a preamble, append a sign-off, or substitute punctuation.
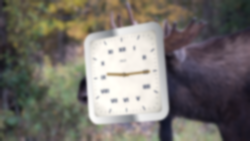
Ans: {"hour": 9, "minute": 15}
